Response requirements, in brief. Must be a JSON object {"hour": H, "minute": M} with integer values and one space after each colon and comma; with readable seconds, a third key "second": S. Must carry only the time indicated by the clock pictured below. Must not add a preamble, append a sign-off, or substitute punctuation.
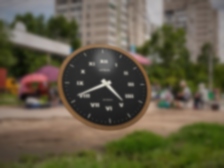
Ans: {"hour": 4, "minute": 41}
